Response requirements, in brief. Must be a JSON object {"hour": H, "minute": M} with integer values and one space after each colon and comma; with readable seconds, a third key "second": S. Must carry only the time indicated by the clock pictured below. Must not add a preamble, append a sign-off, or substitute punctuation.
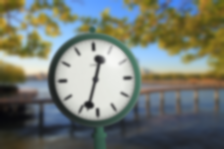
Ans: {"hour": 12, "minute": 33}
